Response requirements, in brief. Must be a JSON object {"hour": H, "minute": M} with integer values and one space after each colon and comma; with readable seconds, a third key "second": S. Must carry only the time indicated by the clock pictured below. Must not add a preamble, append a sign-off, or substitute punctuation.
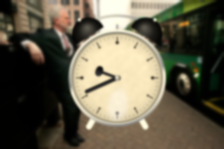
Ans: {"hour": 9, "minute": 41}
